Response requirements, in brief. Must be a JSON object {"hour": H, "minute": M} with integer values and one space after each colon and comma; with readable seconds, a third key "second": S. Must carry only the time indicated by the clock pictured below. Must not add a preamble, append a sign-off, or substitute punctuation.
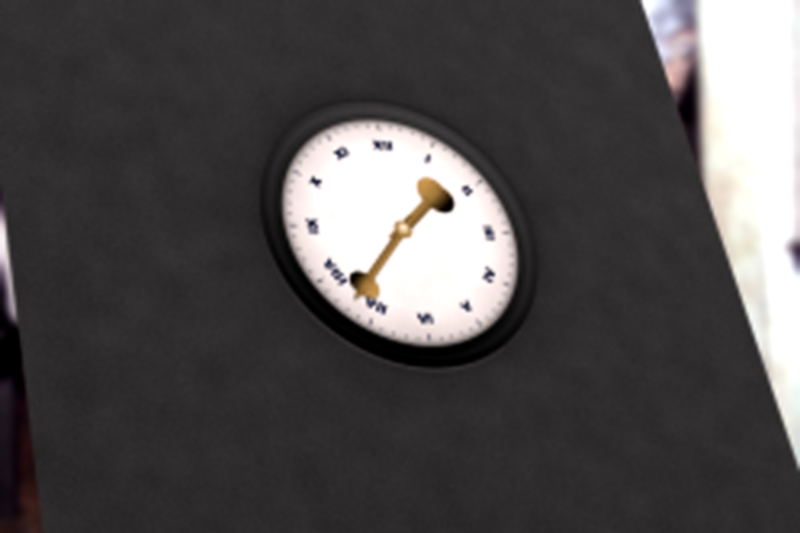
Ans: {"hour": 1, "minute": 37}
